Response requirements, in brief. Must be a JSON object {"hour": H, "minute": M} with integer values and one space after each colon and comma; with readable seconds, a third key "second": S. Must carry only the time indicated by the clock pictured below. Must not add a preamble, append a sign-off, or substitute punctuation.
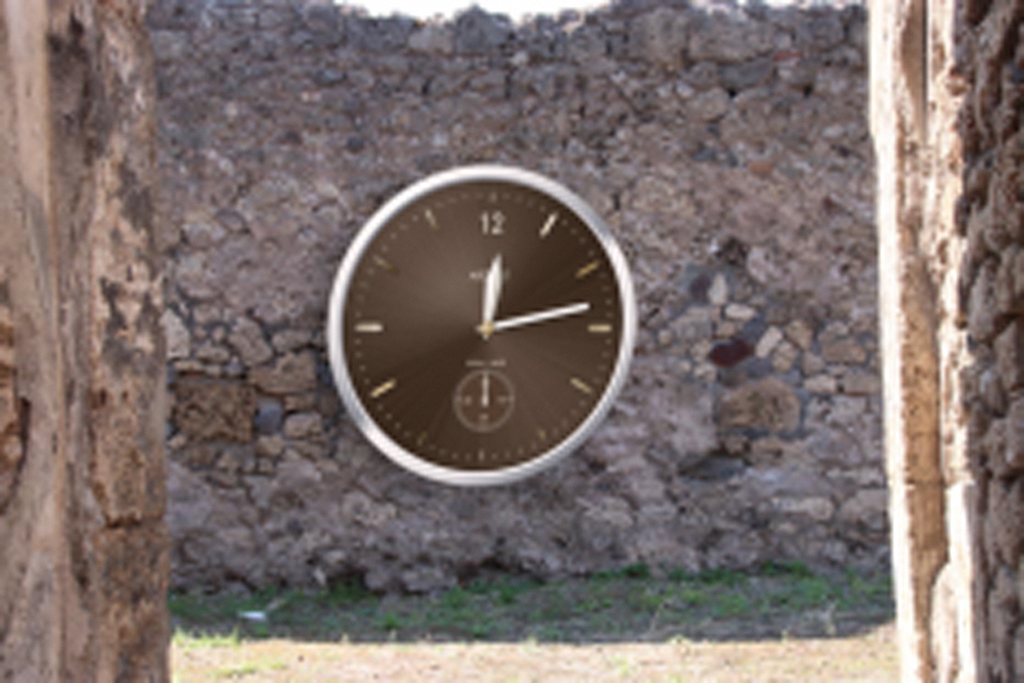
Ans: {"hour": 12, "minute": 13}
